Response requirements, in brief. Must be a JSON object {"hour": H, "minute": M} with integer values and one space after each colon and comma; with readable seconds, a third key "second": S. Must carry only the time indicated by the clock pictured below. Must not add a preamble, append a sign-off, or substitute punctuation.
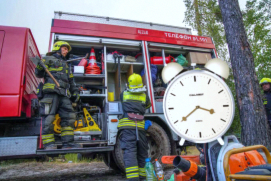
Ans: {"hour": 3, "minute": 39}
